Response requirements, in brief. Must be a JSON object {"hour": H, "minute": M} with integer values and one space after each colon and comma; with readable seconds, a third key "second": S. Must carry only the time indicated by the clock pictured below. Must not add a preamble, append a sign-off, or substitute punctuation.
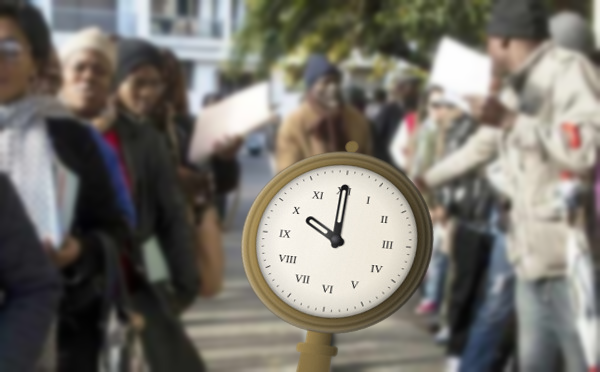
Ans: {"hour": 10, "minute": 0}
